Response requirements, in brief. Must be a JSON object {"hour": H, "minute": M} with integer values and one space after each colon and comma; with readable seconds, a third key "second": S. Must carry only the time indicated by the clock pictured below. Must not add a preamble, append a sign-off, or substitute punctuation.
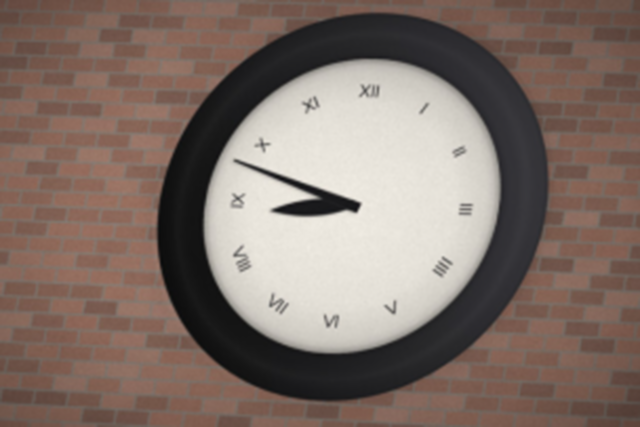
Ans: {"hour": 8, "minute": 48}
